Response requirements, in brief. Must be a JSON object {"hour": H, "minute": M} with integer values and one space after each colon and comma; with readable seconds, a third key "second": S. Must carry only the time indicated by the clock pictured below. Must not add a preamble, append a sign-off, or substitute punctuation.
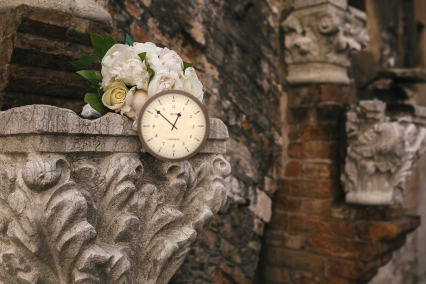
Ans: {"hour": 12, "minute": 52}
